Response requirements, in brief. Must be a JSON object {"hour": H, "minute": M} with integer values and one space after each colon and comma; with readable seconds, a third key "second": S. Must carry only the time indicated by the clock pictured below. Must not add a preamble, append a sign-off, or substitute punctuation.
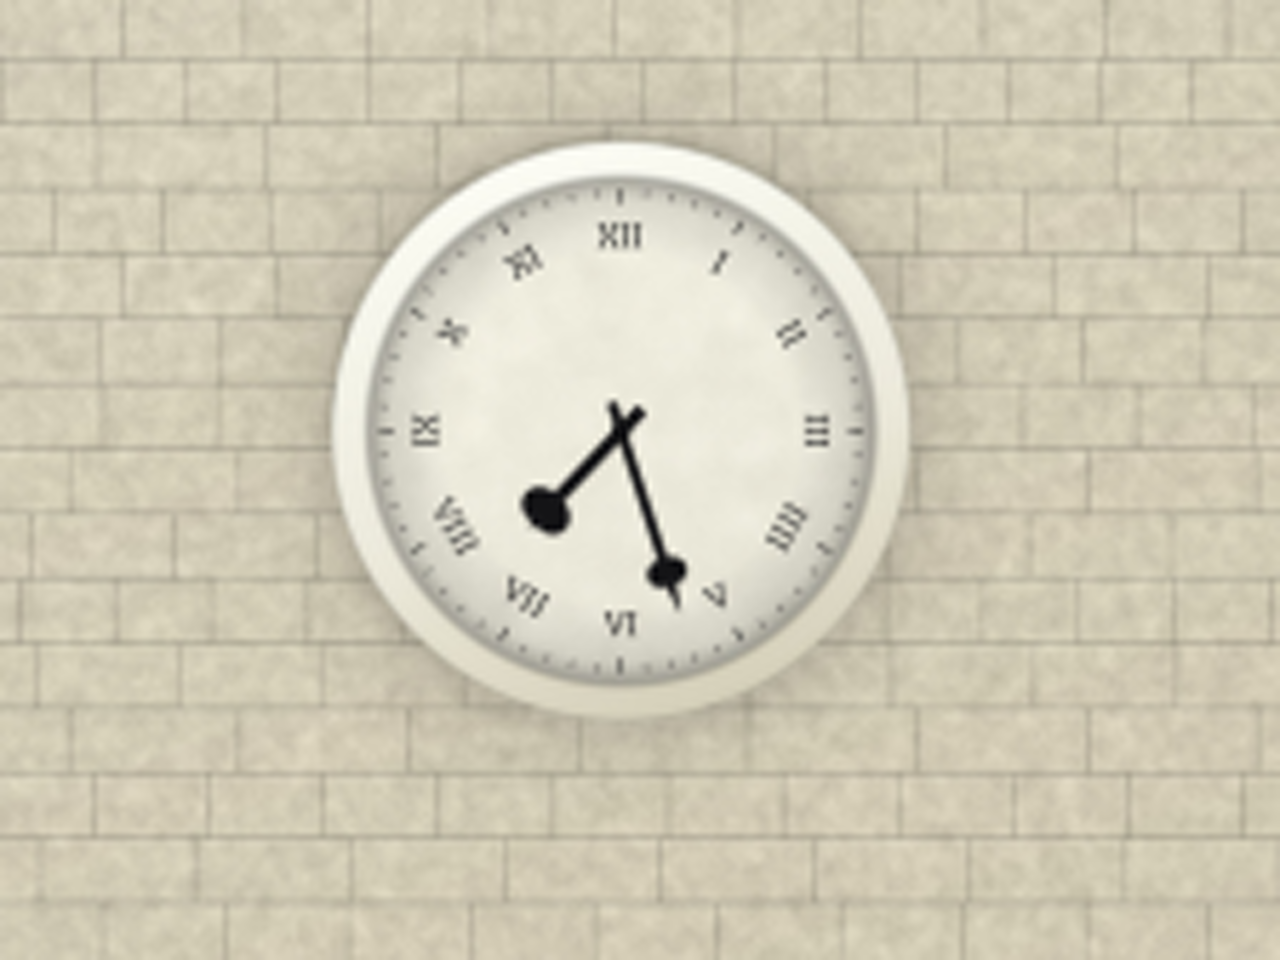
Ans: {"hour": 7, "minute": 27}
